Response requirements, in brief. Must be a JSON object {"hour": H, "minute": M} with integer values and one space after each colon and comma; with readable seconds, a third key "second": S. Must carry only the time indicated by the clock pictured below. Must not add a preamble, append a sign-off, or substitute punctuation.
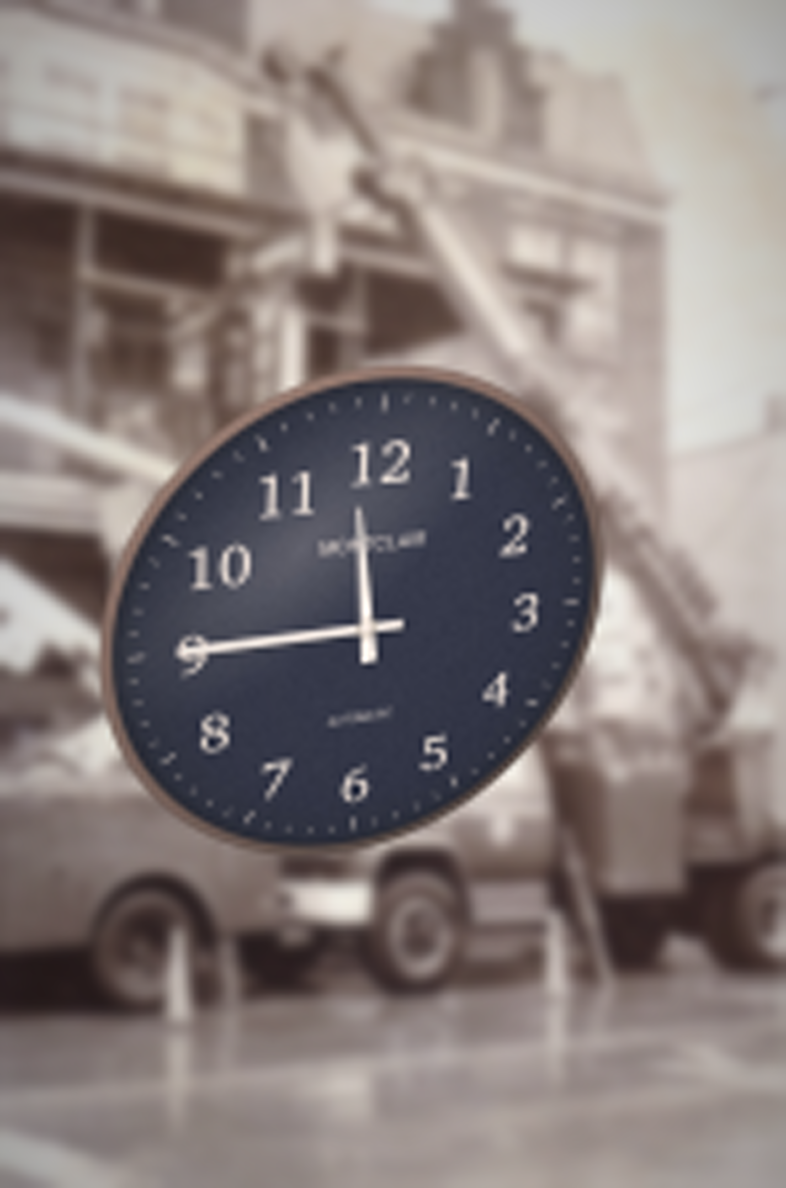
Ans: {"hour": 11, "minute": 45}
